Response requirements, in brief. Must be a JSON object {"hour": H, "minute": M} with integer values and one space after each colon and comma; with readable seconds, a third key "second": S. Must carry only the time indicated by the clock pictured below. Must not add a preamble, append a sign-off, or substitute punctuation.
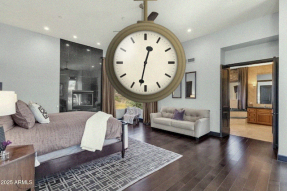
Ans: {"hour": 12, "minute": 32}
